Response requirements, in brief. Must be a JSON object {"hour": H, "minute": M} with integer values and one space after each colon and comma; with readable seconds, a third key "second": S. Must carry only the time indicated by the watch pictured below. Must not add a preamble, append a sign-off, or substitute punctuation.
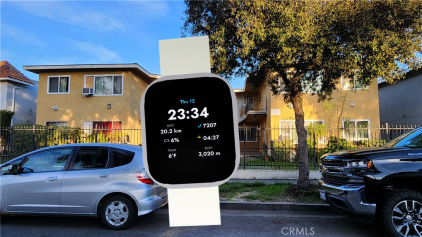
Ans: {"hour": 23, "minute": 34}
